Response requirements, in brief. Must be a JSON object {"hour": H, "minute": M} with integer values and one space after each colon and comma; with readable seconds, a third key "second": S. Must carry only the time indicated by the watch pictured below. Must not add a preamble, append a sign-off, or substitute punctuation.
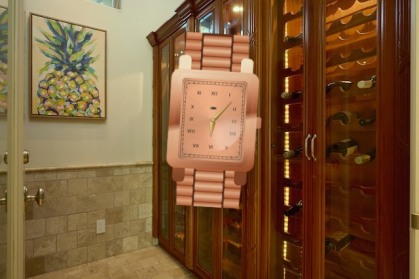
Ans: {"hour": 6, "minute": 7}
